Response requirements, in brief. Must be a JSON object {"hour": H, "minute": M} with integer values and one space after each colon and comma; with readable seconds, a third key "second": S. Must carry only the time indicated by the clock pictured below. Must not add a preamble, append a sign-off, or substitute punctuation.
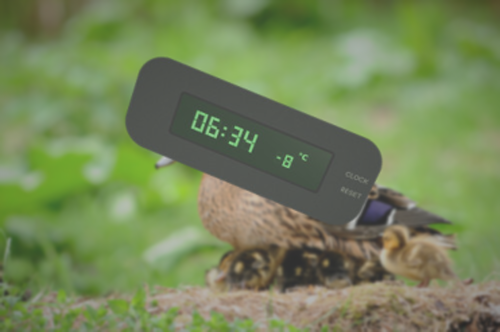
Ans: {"hour": 6, "minute": 34}
